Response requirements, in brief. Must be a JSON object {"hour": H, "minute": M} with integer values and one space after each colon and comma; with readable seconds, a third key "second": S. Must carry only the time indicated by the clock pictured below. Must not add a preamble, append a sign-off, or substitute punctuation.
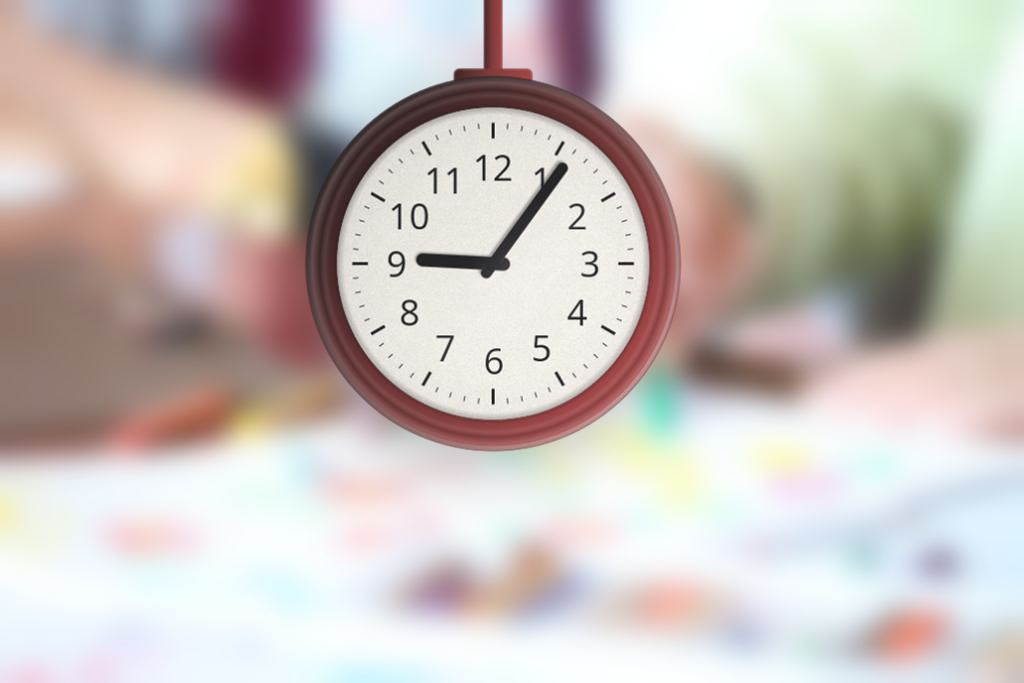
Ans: {"hour": 9, "minute": 6}
